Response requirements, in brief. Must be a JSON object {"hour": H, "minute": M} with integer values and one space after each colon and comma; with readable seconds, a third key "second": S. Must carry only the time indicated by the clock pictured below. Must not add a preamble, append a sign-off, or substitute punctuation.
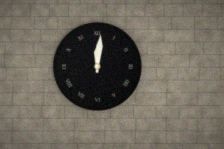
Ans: {"hour": 12, "minute": 1}
